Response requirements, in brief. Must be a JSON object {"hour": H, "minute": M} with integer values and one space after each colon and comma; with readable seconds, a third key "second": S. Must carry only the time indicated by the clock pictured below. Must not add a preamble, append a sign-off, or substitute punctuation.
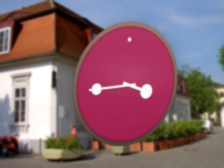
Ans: {"hour": 3, "minute": 45}
